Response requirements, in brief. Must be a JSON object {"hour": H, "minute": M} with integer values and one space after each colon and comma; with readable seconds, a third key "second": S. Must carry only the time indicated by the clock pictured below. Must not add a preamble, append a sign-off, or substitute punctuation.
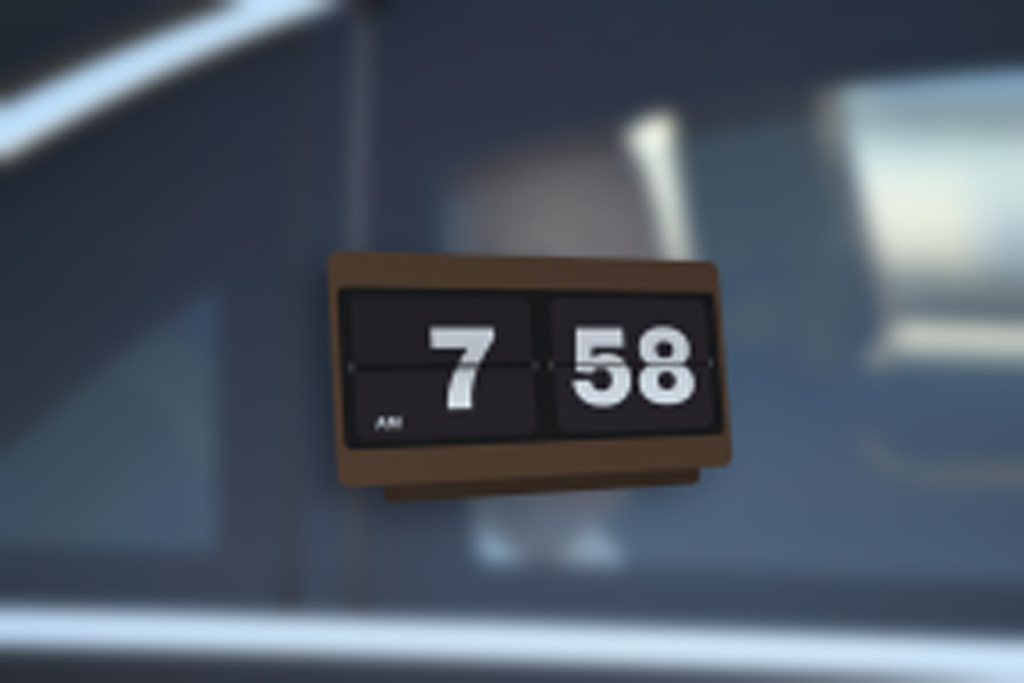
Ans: {"hour": 7, "minute": 58}
